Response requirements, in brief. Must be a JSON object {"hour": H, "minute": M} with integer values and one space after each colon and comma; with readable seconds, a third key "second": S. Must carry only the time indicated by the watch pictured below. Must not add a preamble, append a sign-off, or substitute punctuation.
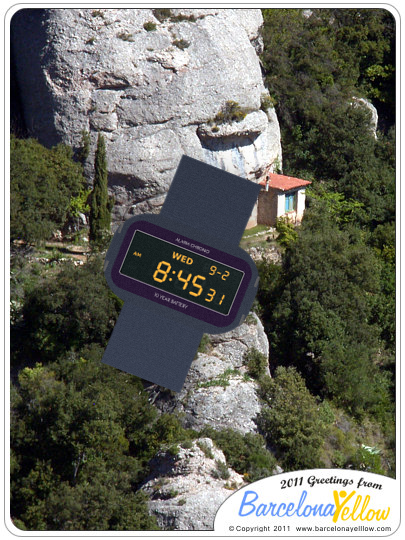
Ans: {"hour": 8, "minute": 45, "second": 31}
